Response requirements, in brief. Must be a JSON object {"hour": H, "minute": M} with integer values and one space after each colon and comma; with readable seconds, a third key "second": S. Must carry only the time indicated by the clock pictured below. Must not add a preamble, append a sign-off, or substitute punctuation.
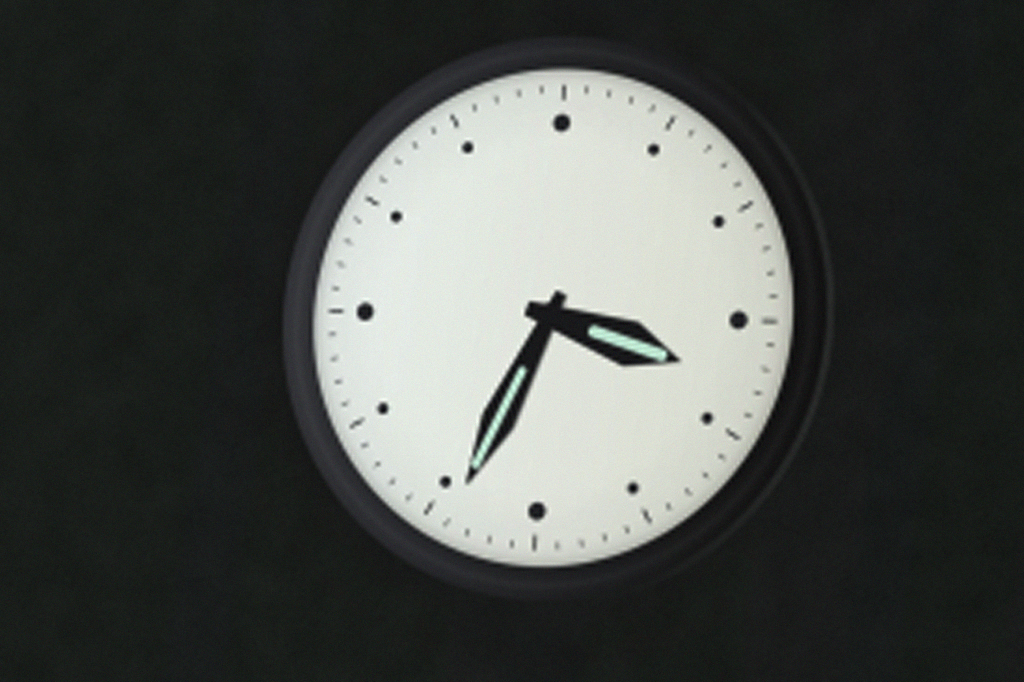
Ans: {"hour": 3, "minute": 34}
